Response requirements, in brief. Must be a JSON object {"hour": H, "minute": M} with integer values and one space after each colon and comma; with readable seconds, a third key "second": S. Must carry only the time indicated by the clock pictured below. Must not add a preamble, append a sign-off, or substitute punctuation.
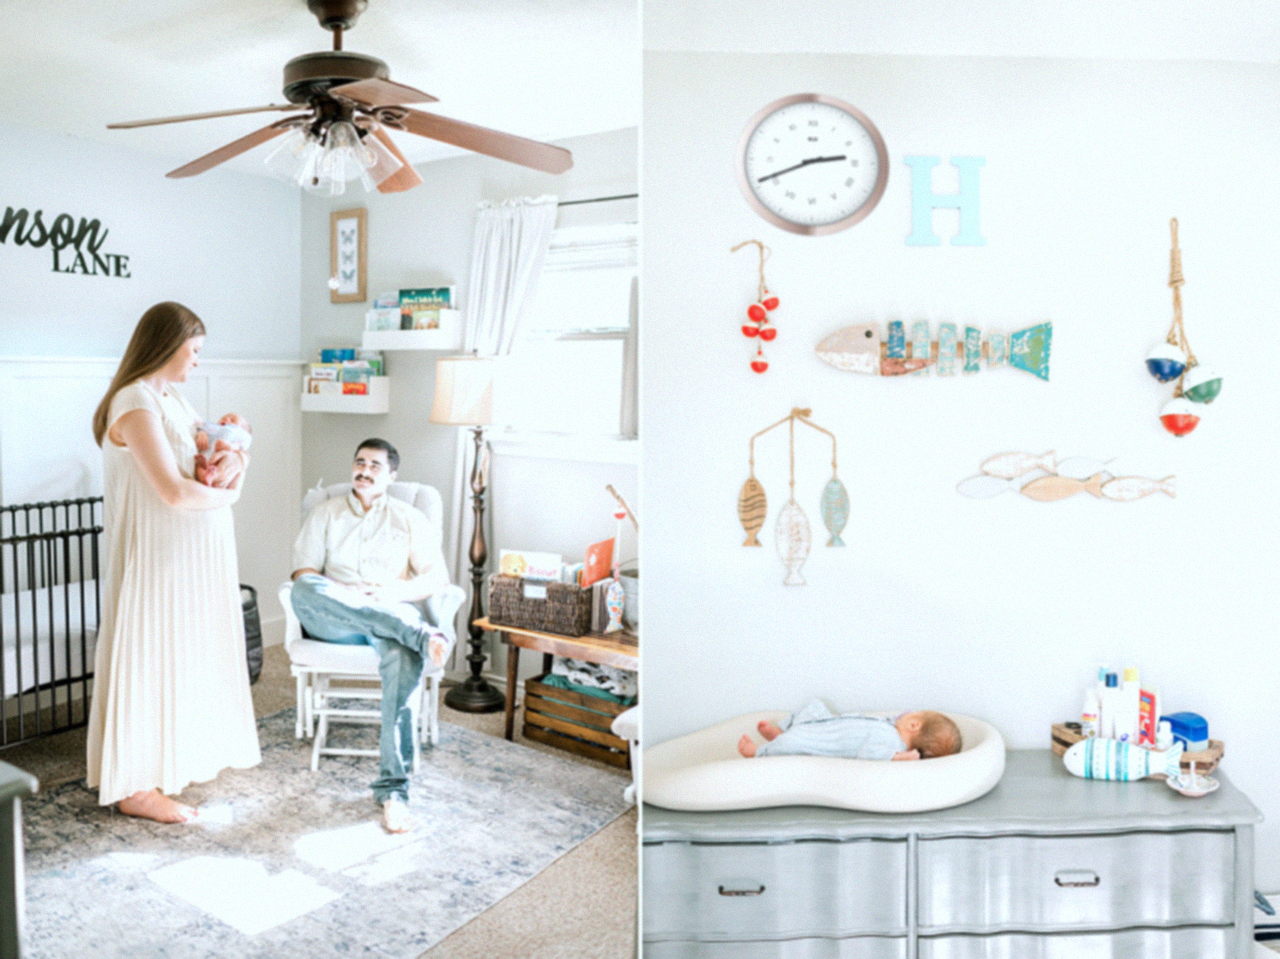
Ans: {"hour": 2, "minute": 41}
